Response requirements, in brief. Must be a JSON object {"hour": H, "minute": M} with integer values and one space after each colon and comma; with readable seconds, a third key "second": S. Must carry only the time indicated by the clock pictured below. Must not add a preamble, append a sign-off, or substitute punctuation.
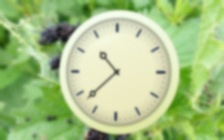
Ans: {"hour": 10, "minute": 38}
